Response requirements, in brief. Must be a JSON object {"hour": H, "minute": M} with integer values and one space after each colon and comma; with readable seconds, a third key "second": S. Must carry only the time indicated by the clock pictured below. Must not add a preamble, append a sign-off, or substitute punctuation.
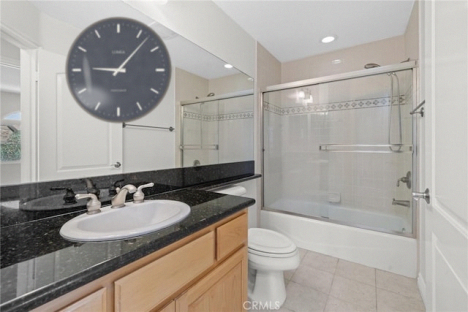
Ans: {"hour": 9, "minute": 7}
